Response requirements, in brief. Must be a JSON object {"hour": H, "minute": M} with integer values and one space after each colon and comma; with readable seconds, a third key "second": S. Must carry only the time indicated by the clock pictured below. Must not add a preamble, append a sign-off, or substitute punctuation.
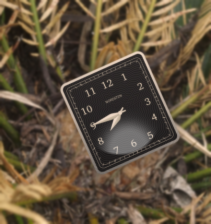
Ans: {"hour": 7, "minute": 45}
